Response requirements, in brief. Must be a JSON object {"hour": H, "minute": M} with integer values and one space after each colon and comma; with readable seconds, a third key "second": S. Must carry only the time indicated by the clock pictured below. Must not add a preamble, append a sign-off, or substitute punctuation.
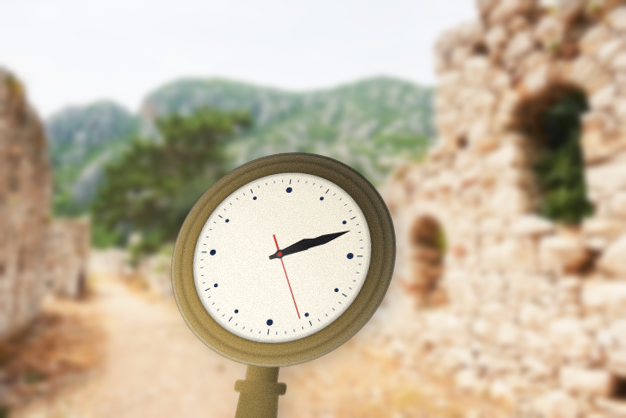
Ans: {"hour": 2, "minute": 11, "second": 26}
